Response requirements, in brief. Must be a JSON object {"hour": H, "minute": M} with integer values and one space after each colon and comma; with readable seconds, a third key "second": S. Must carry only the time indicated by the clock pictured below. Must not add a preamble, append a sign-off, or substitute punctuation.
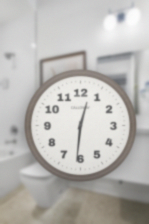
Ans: {"hour": 12, "minute": 31}
